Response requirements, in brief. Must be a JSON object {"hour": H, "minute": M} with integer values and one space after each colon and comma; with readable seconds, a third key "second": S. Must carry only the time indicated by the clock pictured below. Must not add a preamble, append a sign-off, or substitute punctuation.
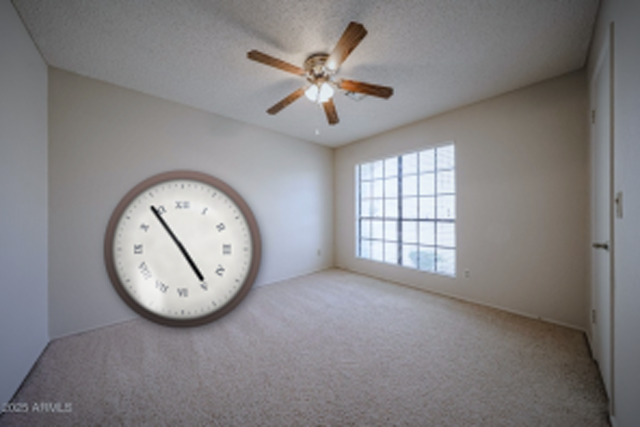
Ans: {"hour": 4, "minute": 54}
